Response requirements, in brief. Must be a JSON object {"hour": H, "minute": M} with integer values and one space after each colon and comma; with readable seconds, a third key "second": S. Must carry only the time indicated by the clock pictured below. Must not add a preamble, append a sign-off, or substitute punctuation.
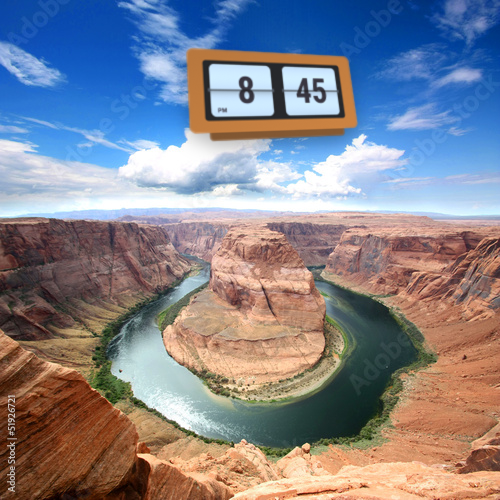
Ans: {"hour": 8, "minute": 45}
